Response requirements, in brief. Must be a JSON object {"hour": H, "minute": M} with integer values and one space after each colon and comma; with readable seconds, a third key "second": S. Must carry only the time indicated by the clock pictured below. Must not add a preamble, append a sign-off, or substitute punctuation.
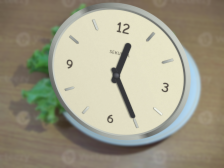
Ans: {"hour": 12, "minute": 25}
